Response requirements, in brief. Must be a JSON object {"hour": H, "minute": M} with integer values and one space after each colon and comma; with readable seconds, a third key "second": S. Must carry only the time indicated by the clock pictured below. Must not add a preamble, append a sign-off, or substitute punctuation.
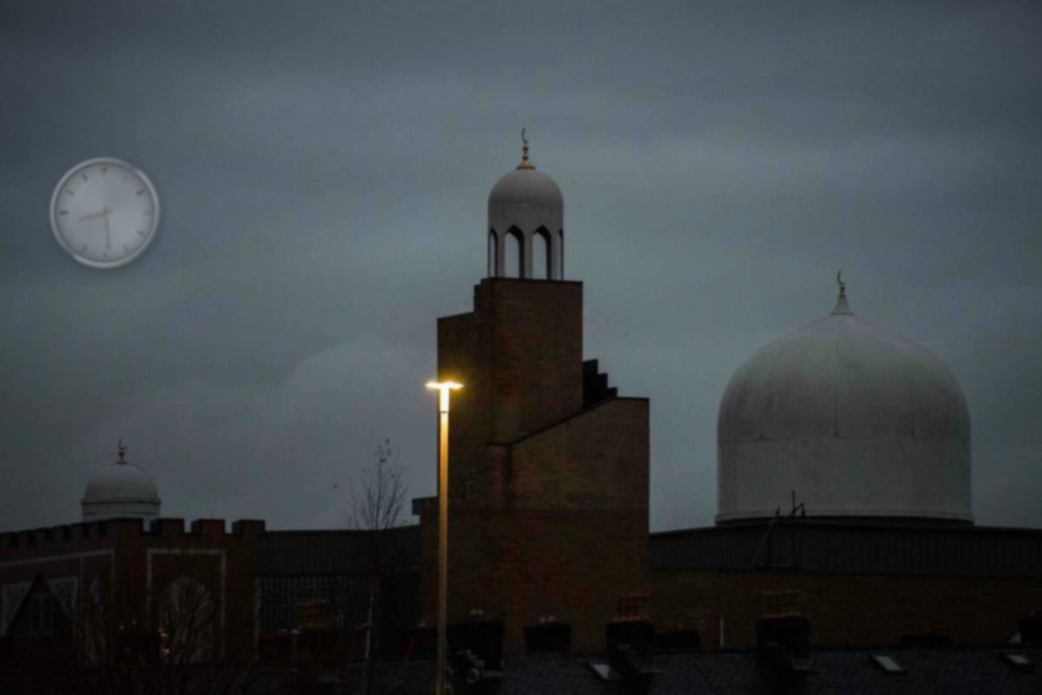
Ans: {"hour": 8, "minute": 29}
